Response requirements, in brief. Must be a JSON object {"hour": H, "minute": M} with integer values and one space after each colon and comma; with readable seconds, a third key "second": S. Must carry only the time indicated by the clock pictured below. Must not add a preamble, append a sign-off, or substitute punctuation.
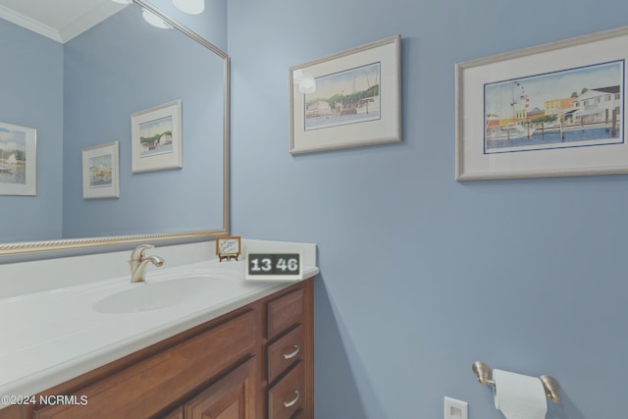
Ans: {"hour": 13, "minute": 46}
